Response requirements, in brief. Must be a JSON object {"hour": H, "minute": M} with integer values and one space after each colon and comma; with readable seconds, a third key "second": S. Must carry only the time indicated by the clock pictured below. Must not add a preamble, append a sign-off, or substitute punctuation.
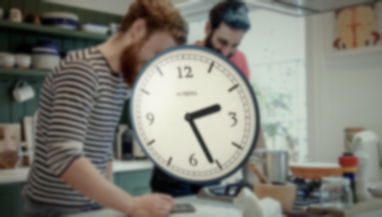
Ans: {"hour": 2, "minute": 26}
